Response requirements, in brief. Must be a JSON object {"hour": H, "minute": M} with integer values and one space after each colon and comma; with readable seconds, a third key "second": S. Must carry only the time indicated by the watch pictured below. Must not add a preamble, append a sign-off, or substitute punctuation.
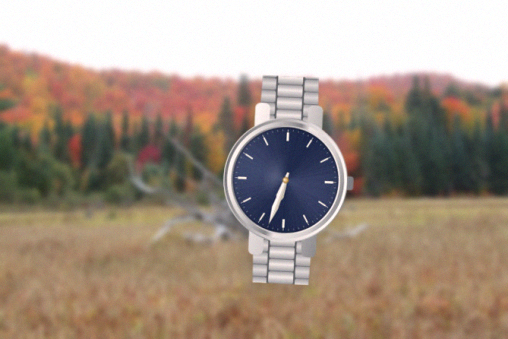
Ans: {"hour": 6, "minute": 33}
